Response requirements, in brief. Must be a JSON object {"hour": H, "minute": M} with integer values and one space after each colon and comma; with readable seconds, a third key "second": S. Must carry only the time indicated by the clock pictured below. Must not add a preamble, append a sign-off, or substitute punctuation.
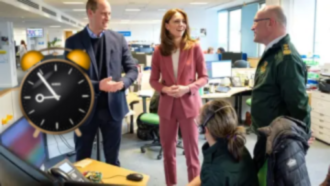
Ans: {"hour": 8, "minute": 54}
